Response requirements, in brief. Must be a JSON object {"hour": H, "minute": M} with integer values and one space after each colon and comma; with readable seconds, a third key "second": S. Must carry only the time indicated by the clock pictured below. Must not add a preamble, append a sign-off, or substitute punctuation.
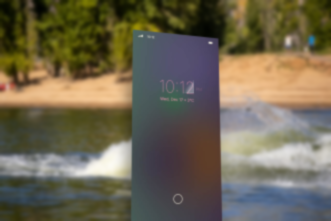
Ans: {"hour": 10, "minute": 12}
